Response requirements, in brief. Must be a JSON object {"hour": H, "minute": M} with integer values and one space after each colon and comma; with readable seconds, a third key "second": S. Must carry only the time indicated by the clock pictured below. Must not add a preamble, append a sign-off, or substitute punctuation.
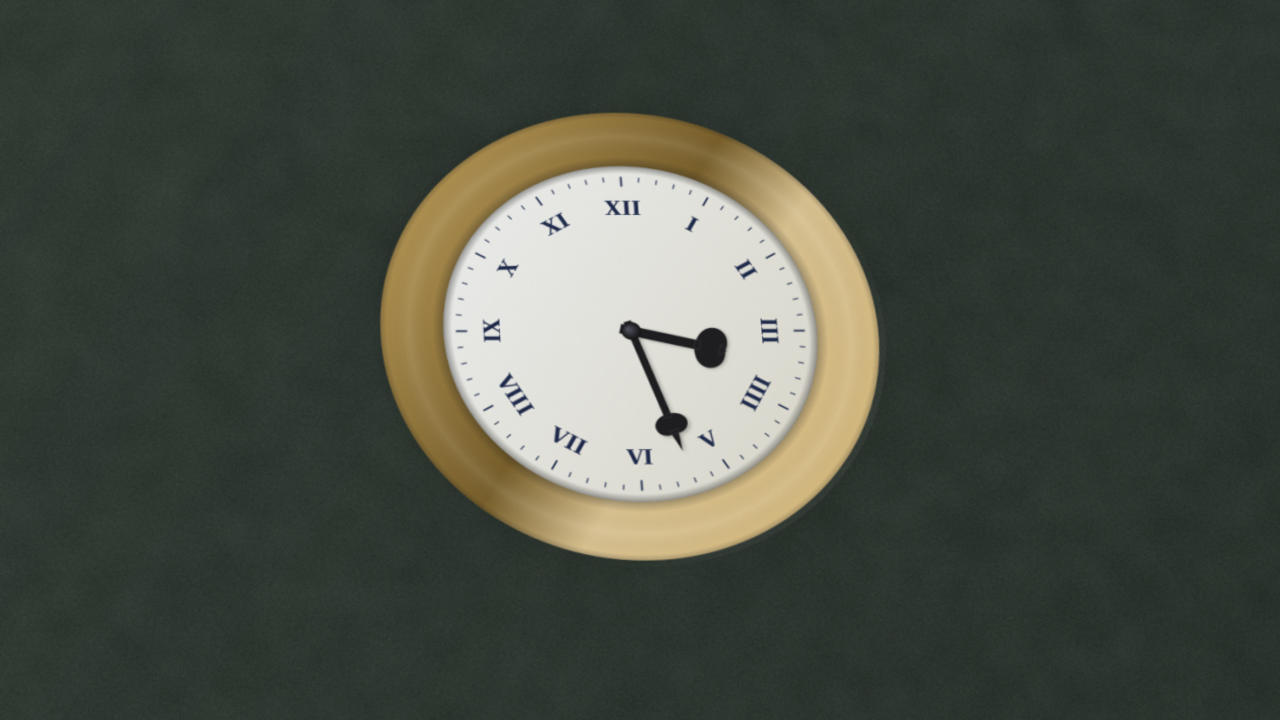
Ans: {"hour": 3, "minute": 27}
